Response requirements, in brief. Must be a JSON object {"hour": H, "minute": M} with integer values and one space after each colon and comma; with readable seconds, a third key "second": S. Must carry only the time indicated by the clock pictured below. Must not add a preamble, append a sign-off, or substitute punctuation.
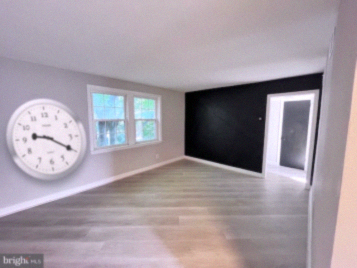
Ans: {"hour": 9, "minute": 20}
